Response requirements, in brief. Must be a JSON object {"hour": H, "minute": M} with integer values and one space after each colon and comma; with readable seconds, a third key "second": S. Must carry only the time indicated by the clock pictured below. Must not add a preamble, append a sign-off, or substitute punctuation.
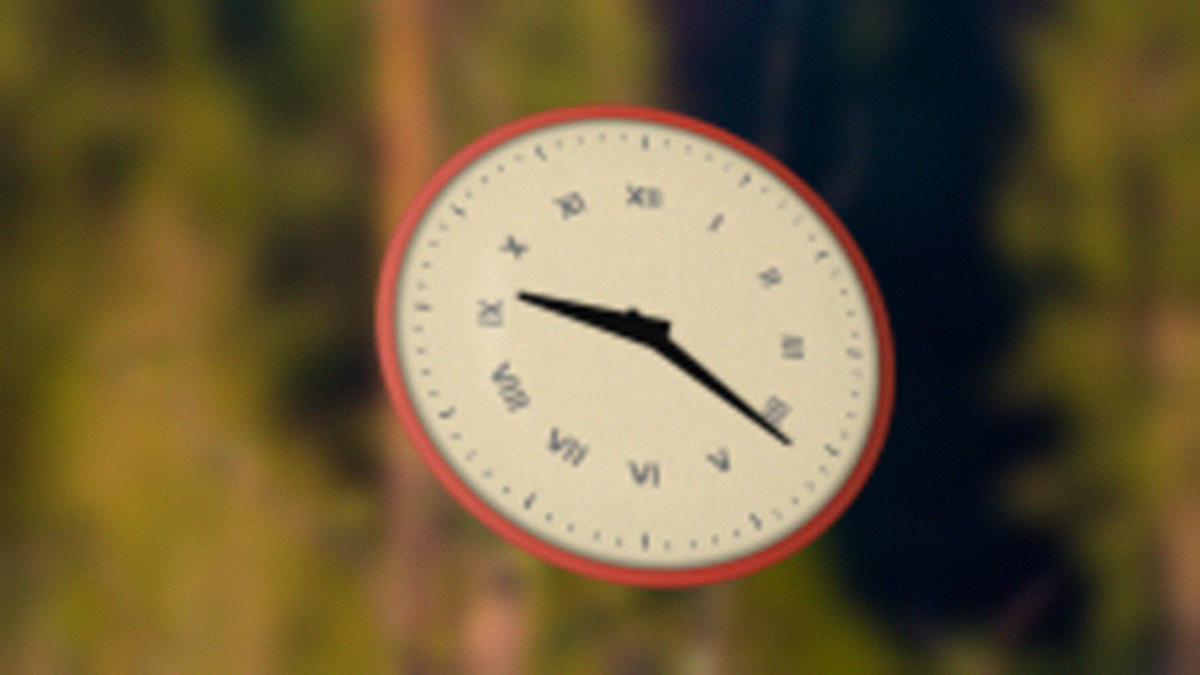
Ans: {"hour": 9, "minute": 21}
